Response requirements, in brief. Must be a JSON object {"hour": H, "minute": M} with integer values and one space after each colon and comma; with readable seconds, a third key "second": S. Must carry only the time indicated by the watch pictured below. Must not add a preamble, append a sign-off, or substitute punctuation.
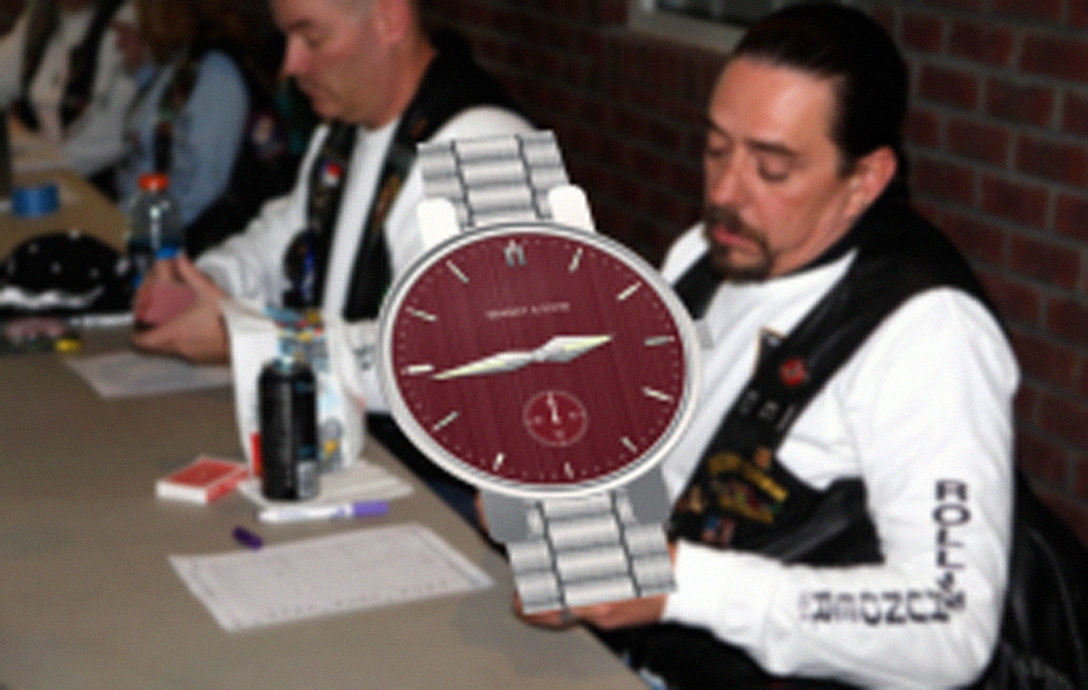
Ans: {"hour": 2, "minute": 44}
